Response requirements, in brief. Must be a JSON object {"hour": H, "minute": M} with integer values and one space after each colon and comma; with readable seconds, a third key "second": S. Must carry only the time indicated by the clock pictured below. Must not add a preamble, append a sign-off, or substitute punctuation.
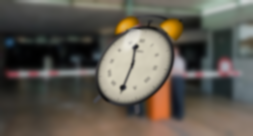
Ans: {"hour": 11, "minute": 30}
